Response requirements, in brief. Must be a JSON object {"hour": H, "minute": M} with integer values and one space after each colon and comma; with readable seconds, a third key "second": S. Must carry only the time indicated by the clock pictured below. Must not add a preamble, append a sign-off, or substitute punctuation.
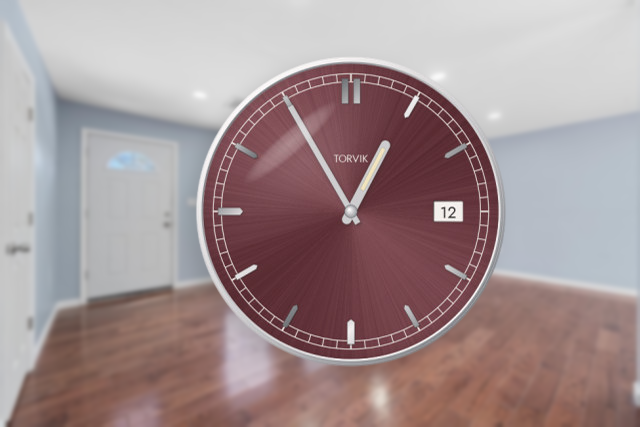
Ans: {"hour": 12, "minute": 55}
